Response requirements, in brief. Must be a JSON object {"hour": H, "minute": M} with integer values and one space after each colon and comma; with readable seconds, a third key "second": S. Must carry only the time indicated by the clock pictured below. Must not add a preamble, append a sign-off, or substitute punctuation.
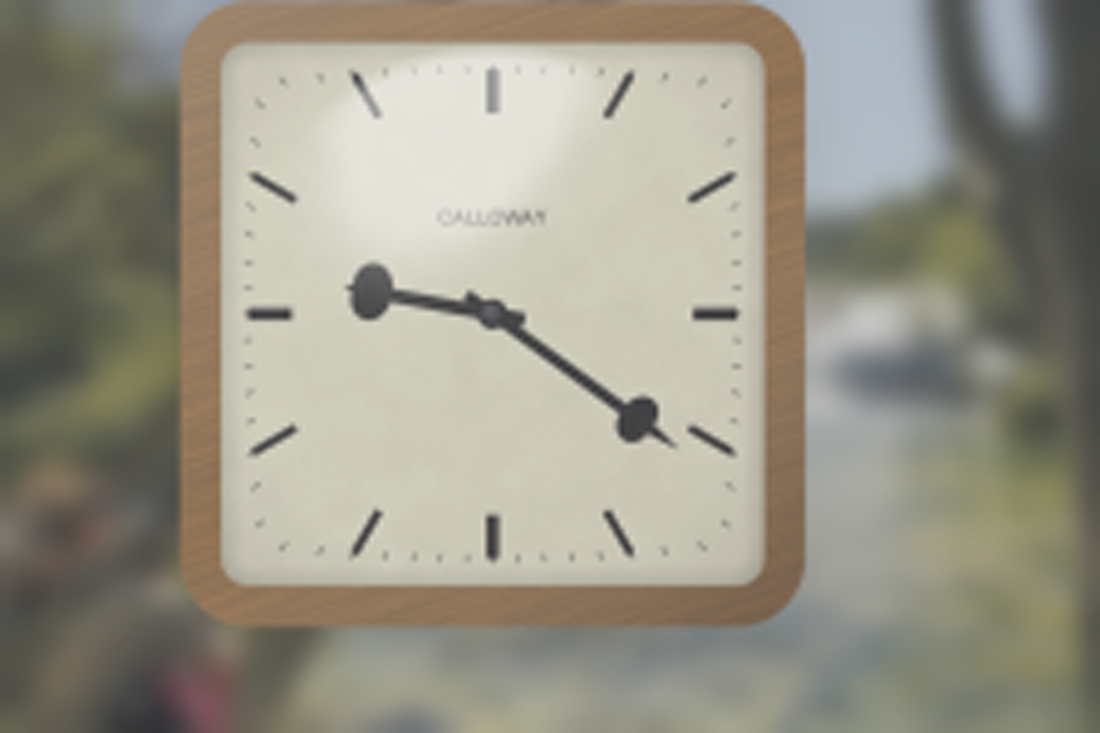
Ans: {"hour": 9, "minute": 21}
